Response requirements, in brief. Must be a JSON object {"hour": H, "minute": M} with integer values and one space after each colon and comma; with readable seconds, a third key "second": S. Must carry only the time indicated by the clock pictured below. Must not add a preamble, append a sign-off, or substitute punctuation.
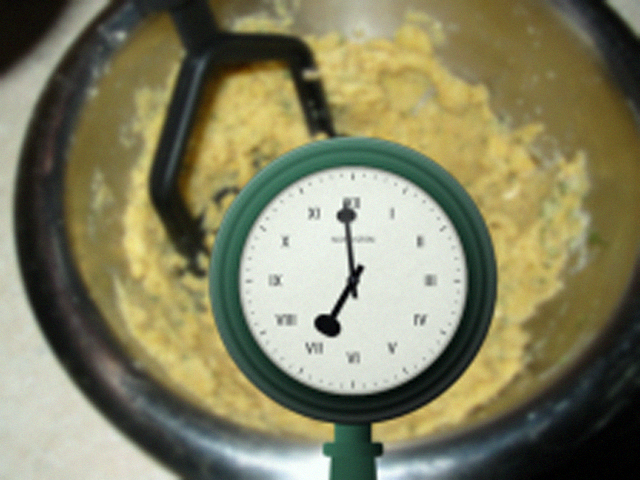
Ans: {"hour": 6, "minute": 59}
